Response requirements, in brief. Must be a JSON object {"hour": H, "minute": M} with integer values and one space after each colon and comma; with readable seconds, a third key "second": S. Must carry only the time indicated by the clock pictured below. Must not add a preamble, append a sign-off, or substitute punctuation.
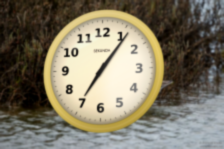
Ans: {"hour": 7, "minute": 6}
